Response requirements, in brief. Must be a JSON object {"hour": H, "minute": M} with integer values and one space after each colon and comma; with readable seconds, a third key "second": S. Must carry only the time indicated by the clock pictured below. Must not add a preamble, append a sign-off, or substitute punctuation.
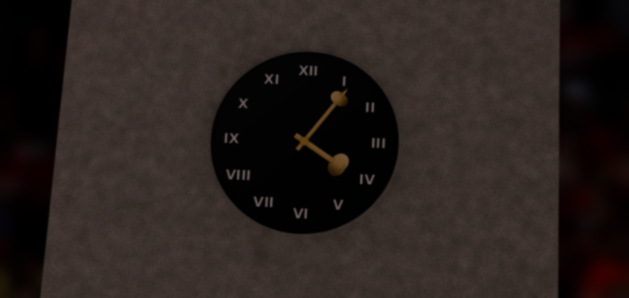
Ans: {"hour": 4, "minute": 6}
